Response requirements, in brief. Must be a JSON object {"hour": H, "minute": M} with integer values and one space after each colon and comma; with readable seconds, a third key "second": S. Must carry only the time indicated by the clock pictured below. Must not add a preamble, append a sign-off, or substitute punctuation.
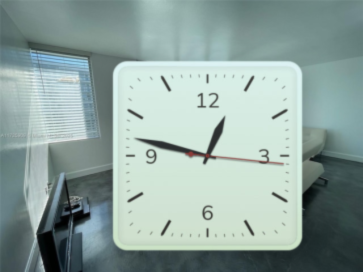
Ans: {"hour": 12, "minute": 47, "second": 16}
